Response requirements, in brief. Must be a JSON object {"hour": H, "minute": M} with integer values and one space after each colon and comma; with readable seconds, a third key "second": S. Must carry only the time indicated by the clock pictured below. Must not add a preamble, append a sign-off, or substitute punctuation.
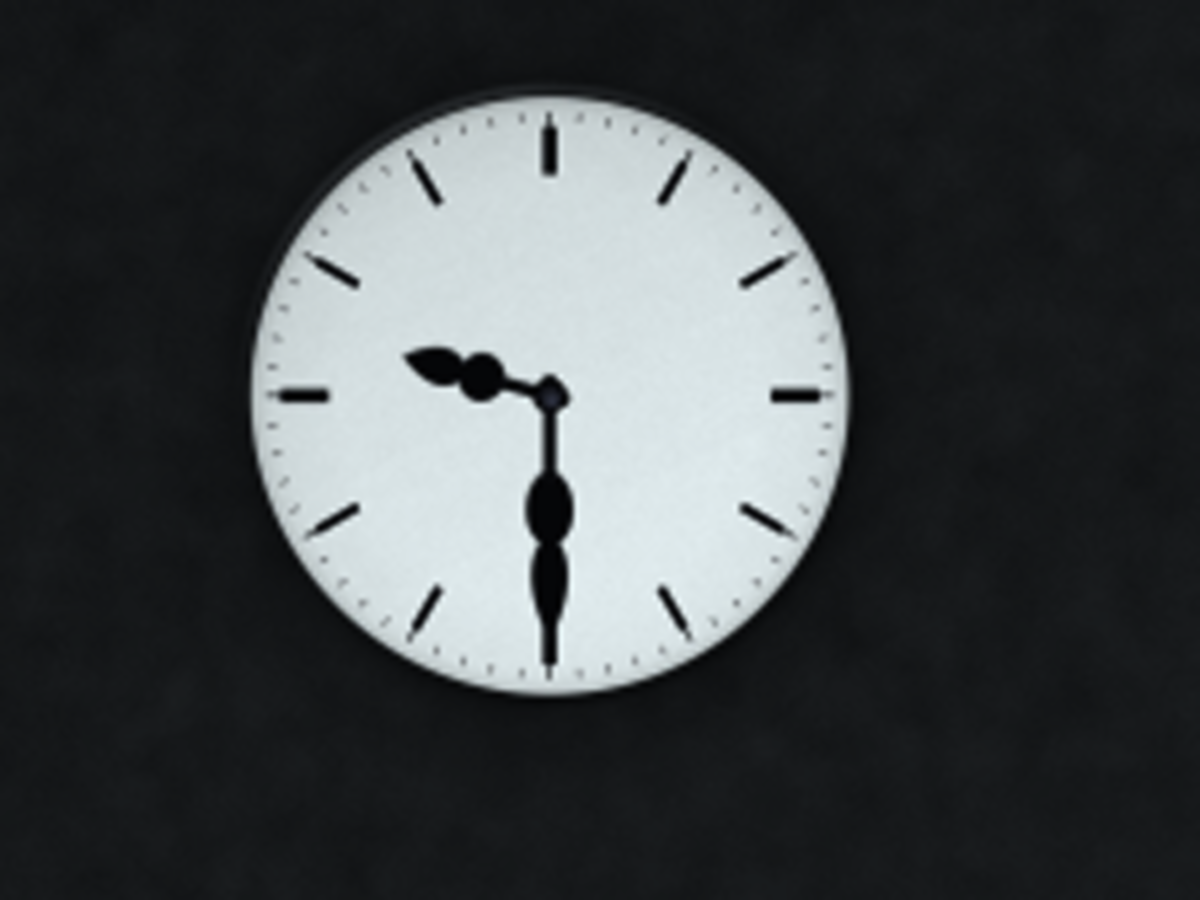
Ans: {"hour": 9, "minute": 30}
